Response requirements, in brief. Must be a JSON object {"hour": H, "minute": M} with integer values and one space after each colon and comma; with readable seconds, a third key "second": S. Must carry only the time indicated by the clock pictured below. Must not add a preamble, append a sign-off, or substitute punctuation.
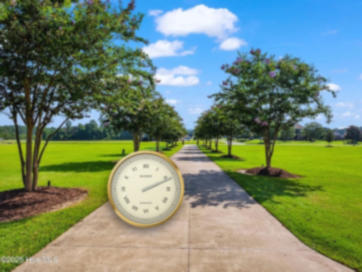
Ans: {"hour": 2, "minute": 11}
